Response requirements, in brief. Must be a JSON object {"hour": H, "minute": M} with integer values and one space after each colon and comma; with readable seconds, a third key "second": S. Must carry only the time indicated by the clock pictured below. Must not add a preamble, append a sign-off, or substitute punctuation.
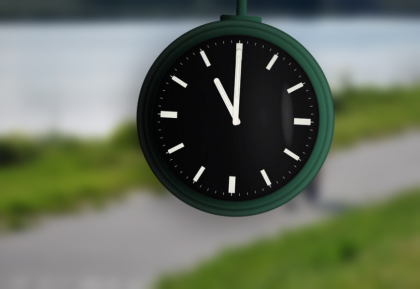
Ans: {"hour": 11, "minute": 0}
